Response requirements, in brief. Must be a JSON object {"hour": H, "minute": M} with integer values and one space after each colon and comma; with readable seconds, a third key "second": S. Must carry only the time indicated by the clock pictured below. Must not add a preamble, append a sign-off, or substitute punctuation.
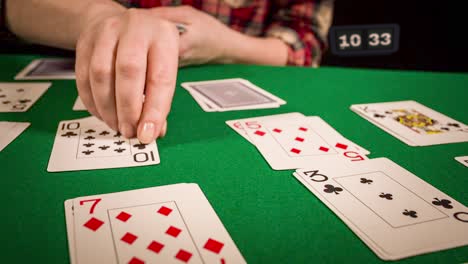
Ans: {"hour": 10, "minute": 33}
